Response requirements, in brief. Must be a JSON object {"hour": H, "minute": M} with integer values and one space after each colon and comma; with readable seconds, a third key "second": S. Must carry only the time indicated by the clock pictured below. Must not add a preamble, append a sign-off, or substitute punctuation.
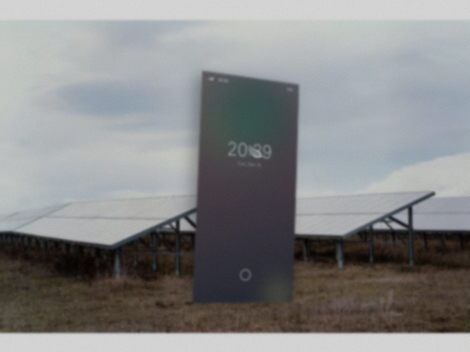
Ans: {"hour": 20, "minute": 39}
